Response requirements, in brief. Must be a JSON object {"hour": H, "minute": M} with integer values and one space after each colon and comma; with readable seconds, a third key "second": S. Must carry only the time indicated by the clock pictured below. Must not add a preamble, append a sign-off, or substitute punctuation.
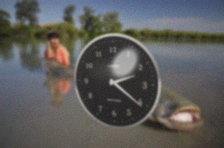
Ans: {"hour": 2, "minute": 21}
